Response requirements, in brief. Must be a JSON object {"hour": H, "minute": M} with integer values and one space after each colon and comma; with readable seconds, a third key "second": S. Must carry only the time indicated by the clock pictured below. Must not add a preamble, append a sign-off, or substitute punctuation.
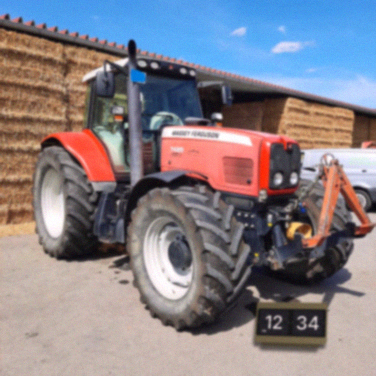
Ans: {"hour": 12, "minute": 34}
